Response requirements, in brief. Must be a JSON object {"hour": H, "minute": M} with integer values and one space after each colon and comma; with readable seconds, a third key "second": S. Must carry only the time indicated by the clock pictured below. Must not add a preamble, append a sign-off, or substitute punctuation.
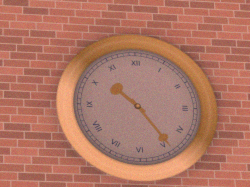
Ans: {"hour": 10, "minute": 24}
